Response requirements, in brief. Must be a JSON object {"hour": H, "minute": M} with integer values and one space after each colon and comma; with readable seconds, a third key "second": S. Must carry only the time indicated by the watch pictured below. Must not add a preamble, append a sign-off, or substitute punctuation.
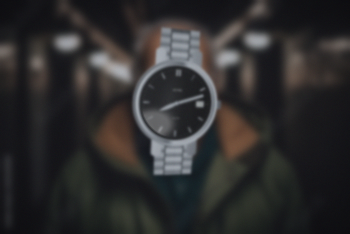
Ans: {"hour": 8, "minute": 12}
